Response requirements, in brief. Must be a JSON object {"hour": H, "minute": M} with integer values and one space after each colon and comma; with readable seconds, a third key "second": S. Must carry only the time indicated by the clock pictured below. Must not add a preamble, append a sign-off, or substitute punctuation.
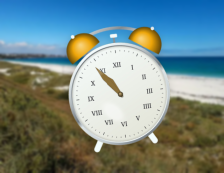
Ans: {"hour": 10, "minute": 54}
